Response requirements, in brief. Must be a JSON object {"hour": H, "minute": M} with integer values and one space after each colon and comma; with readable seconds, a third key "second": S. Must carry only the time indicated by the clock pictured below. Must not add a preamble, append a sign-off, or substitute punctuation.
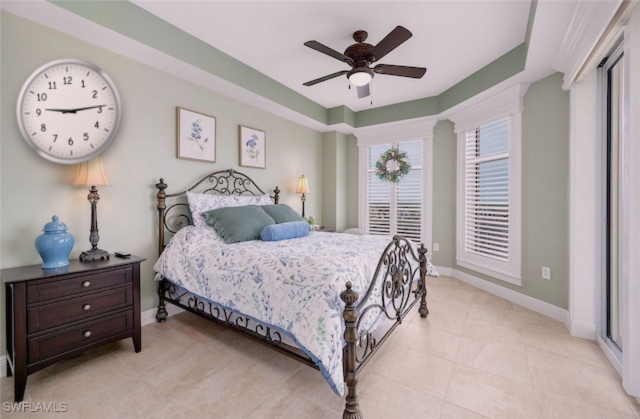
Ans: {"hour": 9, "minute": 14}
